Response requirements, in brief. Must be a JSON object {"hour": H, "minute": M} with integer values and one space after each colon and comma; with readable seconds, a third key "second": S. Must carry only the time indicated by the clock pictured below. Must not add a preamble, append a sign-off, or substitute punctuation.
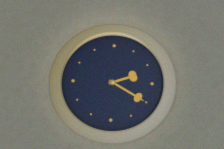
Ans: {"hour": 2, "minute": 20}
